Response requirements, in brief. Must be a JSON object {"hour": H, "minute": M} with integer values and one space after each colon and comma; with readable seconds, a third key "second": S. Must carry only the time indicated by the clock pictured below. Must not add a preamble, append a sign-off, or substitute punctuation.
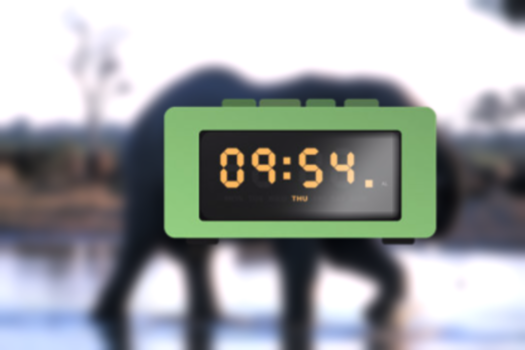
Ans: {"hour": 9, "minute": 54}
